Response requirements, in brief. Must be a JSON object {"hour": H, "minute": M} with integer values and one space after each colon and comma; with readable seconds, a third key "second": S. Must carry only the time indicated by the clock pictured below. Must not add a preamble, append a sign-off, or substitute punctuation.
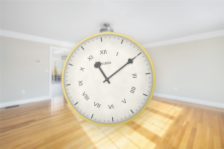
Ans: {"hour": 11, "minute": 10}
